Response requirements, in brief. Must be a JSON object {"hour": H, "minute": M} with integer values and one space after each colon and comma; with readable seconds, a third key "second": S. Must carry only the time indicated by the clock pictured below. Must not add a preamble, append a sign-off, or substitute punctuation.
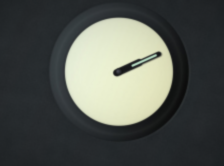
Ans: {"hour": 2, "minute": 11}
